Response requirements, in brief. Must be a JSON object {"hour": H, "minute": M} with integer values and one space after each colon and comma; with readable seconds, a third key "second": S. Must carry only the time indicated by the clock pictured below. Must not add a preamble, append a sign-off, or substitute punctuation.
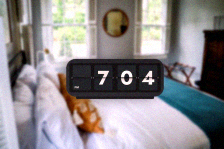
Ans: {"hour": 7, "minute": 4}
